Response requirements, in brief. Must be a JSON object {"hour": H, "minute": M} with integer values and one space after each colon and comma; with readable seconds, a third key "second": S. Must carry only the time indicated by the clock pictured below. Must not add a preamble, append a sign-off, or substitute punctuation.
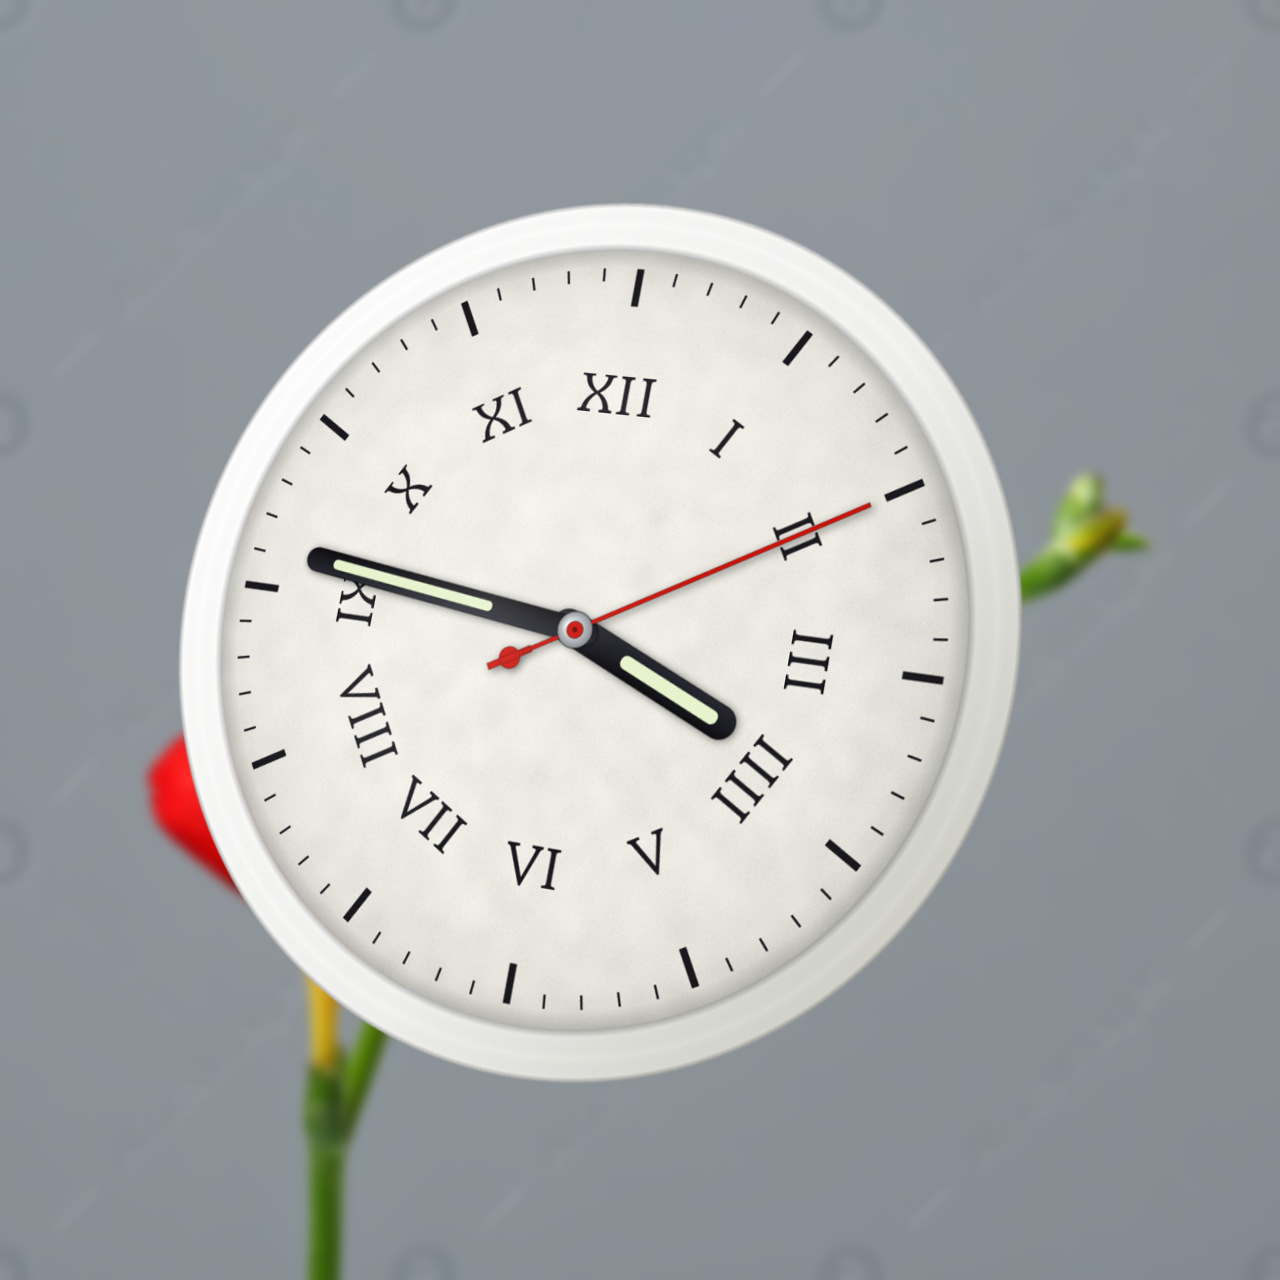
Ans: {"hour": 3, "minute": 46, "second": 10}
